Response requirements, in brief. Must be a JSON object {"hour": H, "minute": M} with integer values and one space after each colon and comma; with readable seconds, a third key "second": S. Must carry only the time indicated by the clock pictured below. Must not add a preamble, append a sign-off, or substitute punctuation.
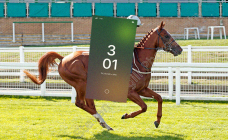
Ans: {"hour": 3, "minute": 1}
